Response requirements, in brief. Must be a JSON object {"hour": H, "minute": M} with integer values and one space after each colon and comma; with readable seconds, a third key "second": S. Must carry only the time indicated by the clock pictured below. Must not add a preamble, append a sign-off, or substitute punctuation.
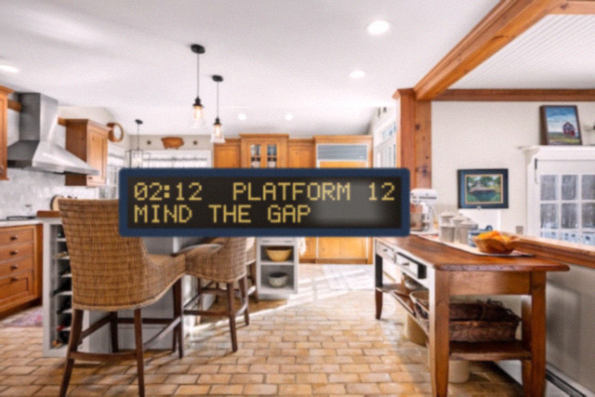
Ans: {"hour": 2, "minute": 12}
